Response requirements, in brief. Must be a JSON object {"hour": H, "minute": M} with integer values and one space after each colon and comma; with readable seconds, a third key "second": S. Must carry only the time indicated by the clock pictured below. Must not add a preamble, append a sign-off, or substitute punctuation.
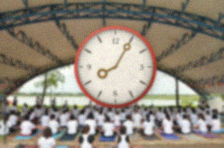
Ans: {"hour": 8, "minute": 5}
